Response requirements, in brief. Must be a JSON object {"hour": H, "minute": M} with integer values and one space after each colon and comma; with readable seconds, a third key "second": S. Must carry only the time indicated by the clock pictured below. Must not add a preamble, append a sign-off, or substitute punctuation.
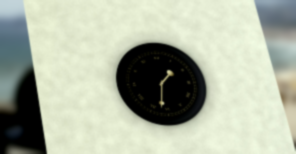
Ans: {"hour": 1, "minute": 32}
